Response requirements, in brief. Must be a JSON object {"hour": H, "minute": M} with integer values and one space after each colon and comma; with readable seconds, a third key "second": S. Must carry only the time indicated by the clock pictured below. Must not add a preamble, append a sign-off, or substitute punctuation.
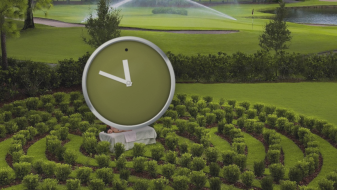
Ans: {"hour": 11, "minute": 49}
